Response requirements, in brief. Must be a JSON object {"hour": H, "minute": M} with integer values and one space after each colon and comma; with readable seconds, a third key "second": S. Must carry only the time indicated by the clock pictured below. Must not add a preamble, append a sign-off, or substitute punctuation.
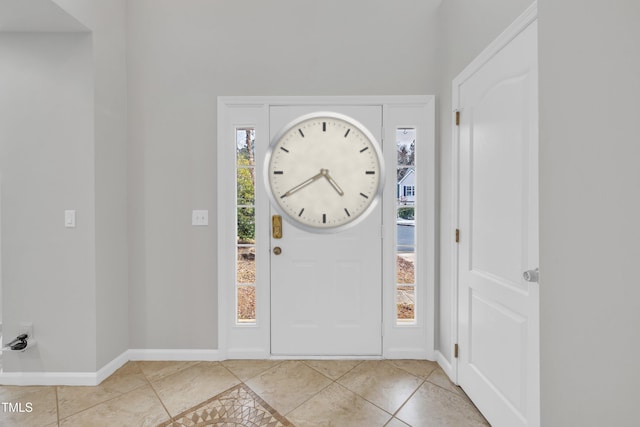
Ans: {"hour": 4, "minute": 40}
